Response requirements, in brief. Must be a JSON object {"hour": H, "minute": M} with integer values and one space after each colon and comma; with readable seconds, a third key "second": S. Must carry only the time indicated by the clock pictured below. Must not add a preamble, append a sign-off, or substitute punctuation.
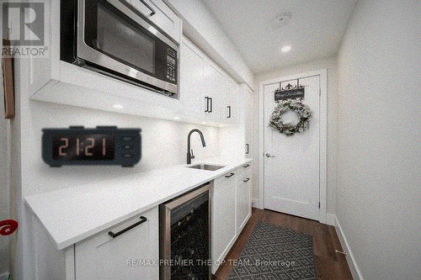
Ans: {"hour": 21, "minute": 21}
